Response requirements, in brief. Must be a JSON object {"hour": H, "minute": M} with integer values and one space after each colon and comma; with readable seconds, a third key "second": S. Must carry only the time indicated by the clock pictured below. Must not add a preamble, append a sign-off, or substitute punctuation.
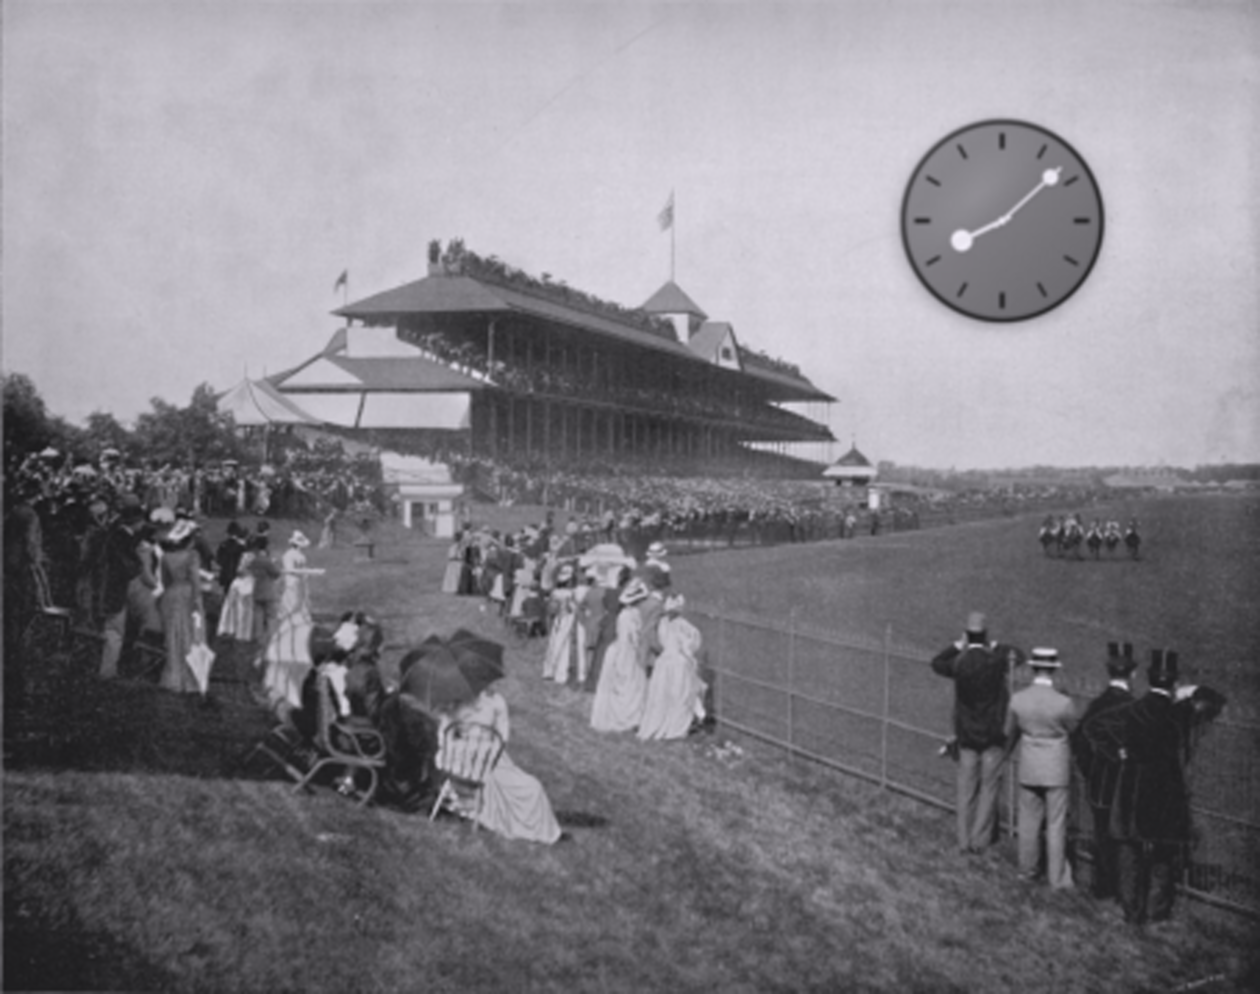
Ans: {"hour": 8, "minute": 8}
